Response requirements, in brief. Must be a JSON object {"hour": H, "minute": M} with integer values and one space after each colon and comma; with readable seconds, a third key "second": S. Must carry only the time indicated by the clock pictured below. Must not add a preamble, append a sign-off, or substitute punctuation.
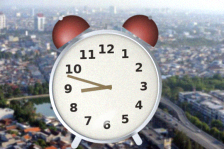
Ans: {"hour": 8, "minute": 48}
